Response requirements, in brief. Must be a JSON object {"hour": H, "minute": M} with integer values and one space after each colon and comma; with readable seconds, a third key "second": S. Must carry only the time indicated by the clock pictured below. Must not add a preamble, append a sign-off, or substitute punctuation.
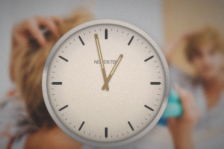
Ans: {"hour": 12, "minute": 58}
